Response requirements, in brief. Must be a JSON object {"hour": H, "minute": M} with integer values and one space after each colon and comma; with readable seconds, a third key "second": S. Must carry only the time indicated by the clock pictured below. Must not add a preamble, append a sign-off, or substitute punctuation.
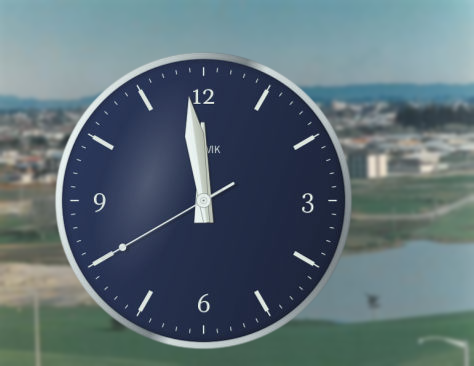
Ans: {"hour": 11, "minute": 58, "second": 40}
